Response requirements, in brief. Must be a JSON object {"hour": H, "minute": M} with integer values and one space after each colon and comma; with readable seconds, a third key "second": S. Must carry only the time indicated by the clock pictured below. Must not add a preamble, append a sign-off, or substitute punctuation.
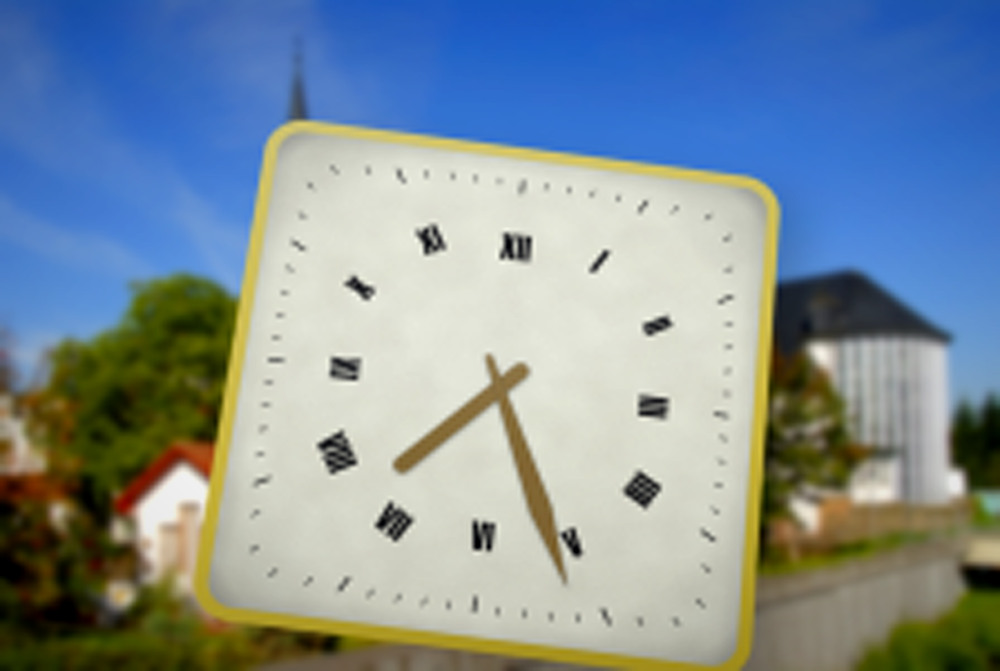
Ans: {"hour": 7, "minute": 26}
